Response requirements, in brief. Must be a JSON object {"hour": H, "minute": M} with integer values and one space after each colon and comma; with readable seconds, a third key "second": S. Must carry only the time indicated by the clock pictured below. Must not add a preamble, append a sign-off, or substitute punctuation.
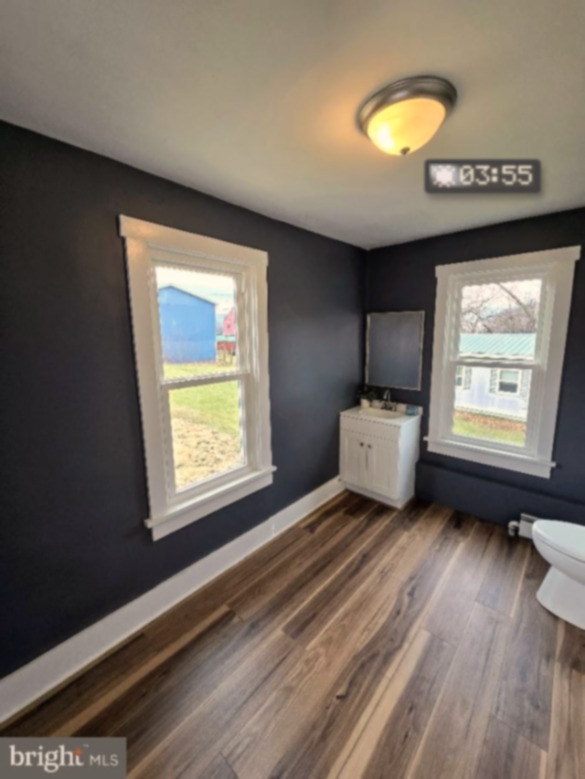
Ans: {"hour": 3, "minute": 55}
